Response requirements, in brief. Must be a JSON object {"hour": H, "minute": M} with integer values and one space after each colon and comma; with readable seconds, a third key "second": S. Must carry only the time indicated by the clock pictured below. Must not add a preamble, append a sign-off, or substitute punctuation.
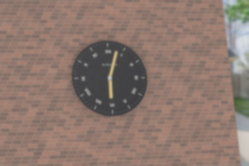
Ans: {"hour": 6, "minute": 3}
